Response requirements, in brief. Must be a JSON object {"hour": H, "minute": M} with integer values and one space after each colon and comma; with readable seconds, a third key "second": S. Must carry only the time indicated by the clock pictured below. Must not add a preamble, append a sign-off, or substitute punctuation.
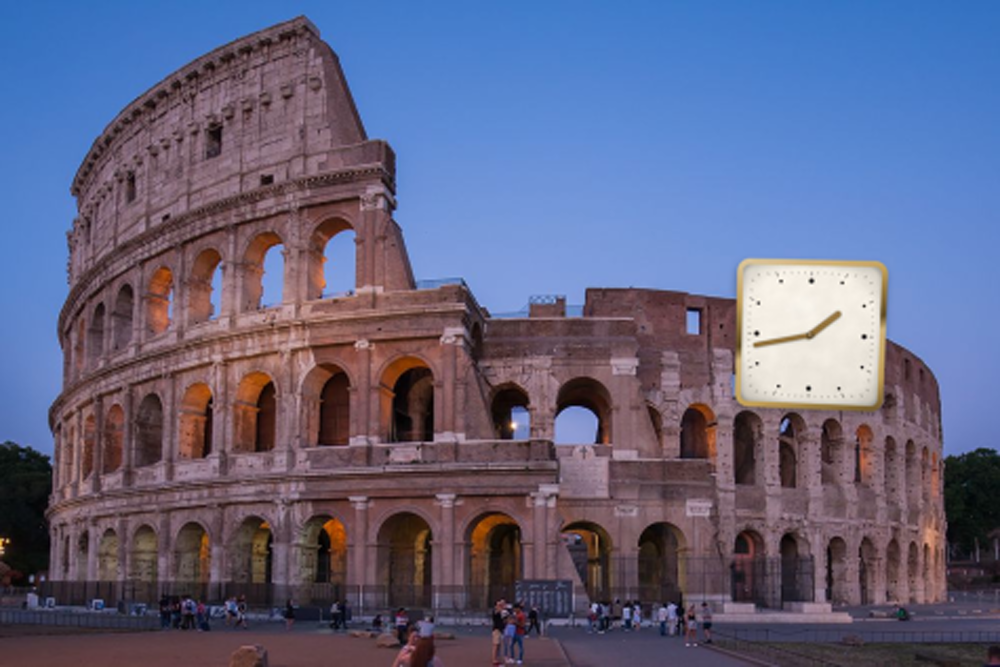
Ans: {"hour": 1, "minute": 43}
